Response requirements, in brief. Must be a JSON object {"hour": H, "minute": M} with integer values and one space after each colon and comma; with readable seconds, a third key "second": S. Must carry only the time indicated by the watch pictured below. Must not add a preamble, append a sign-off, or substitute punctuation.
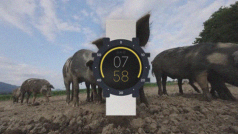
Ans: {"hour": 7, "minute": 58}
